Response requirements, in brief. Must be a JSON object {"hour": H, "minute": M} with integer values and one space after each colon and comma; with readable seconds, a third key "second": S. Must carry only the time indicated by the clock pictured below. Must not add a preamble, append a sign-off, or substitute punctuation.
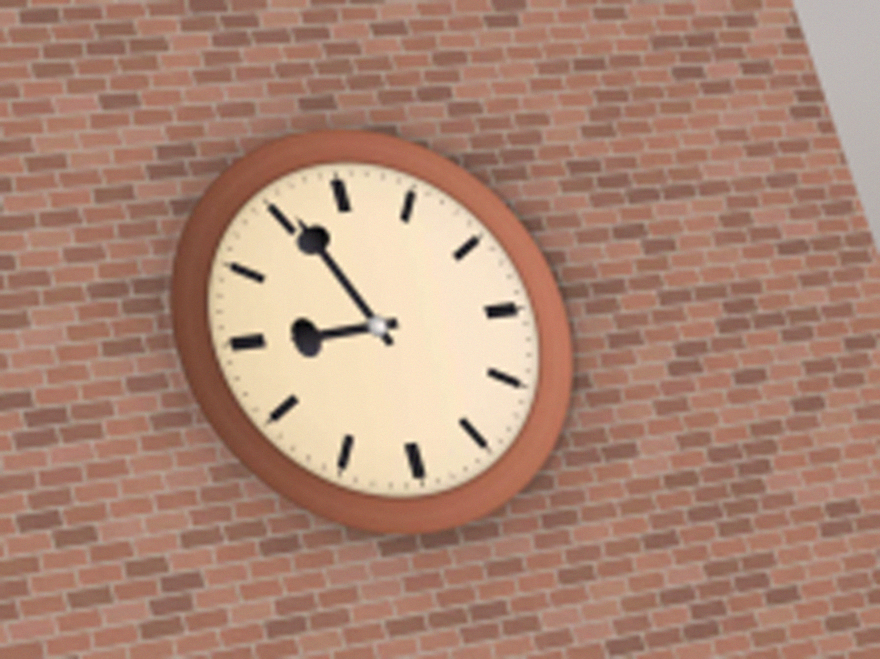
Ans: {"hour": 8, "minute": 56}
